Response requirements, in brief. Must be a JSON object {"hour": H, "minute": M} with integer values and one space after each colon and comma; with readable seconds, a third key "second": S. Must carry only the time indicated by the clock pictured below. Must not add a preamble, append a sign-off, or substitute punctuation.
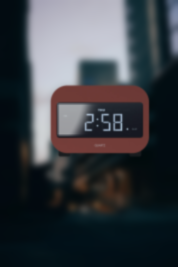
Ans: {"hour": 2, "minute": 58}
